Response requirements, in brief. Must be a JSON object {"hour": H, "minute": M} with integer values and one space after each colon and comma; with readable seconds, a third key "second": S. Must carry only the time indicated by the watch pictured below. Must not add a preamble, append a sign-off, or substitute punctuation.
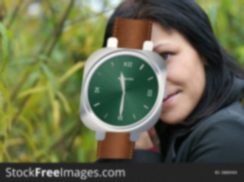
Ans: {"hour": 11, "minute": 30}
